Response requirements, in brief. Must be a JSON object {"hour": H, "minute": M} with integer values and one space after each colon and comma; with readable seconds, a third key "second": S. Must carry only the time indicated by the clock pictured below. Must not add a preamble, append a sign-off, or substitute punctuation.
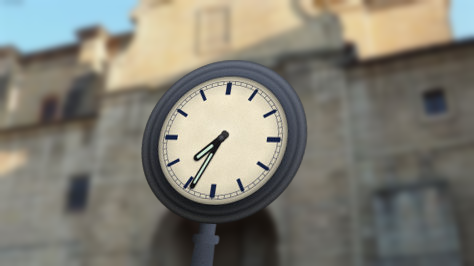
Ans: {"hour": 7, "minute": 34}
